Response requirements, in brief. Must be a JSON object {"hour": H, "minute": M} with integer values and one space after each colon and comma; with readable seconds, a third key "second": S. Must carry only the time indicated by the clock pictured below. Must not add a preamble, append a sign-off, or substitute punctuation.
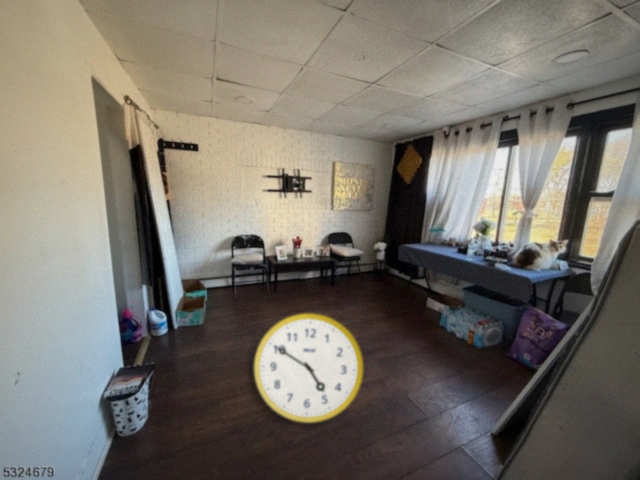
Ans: {"hour": 4, "minute": 50}
